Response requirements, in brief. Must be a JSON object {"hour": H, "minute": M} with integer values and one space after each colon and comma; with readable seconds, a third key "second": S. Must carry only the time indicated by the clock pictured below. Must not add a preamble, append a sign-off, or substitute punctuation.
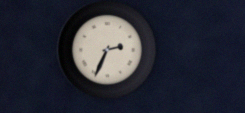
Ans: {"hour": 2, "minute": 34}
